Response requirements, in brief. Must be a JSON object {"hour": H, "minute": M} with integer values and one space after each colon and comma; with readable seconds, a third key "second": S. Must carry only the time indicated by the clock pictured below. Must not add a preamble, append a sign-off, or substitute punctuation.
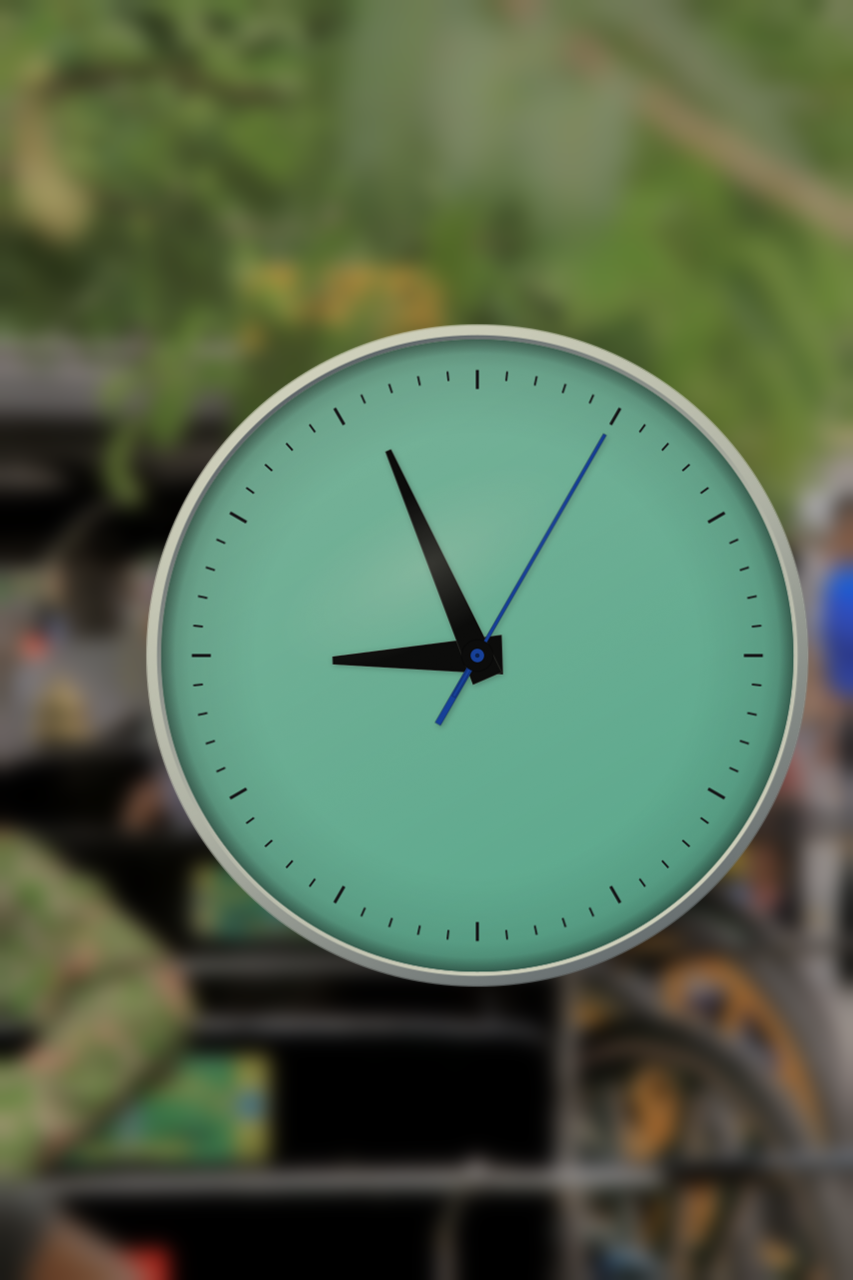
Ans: {"hour": 8, "minute": 56, "second": 5}
